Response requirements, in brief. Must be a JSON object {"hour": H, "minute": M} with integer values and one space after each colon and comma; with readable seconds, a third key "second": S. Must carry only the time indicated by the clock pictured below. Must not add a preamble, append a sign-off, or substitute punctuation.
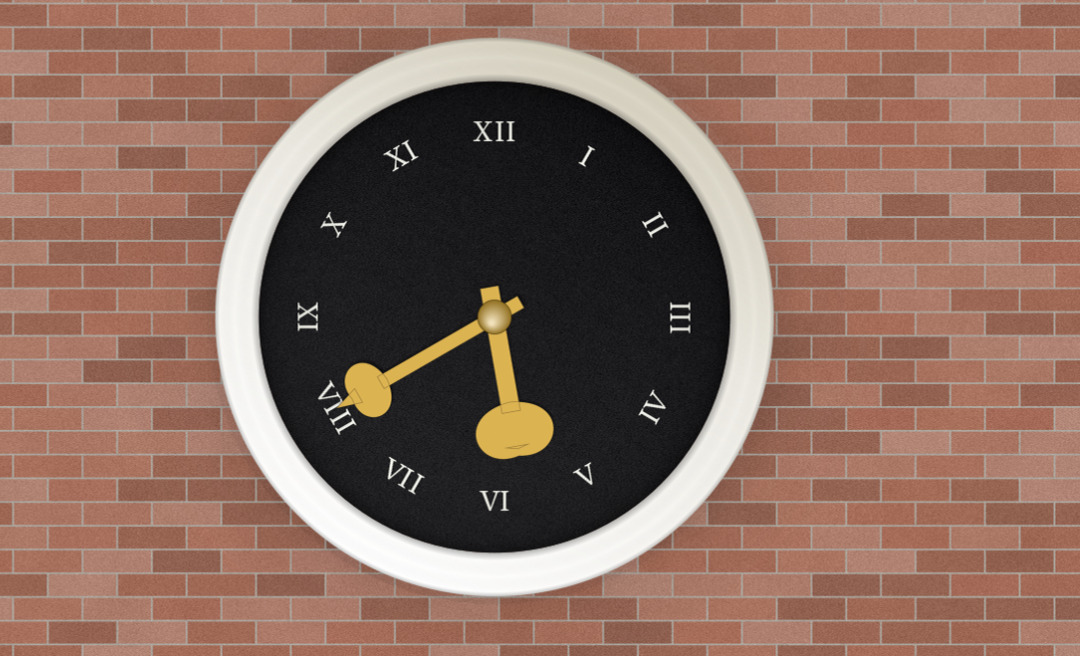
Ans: {"hour": 5, "minute": 40}
